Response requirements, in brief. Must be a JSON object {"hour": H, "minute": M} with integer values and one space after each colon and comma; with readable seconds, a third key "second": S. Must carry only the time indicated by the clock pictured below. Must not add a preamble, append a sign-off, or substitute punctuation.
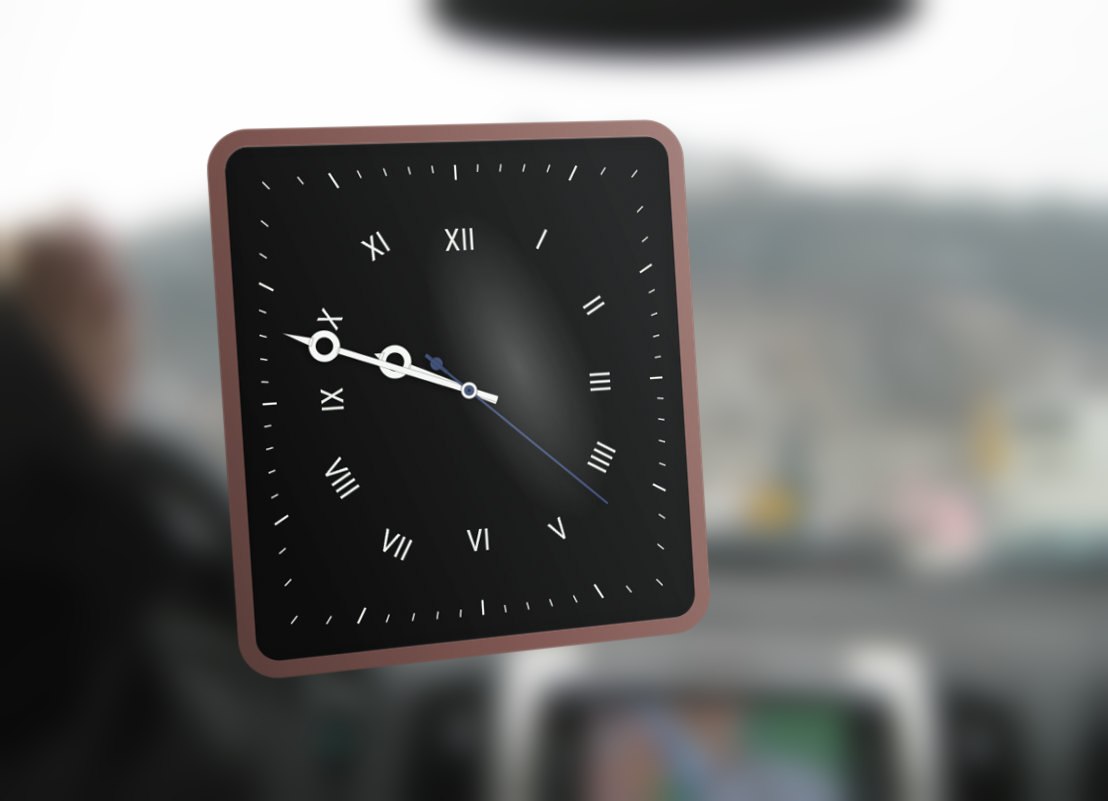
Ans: {"hour": 9, "minute": 48, "second": 22}
